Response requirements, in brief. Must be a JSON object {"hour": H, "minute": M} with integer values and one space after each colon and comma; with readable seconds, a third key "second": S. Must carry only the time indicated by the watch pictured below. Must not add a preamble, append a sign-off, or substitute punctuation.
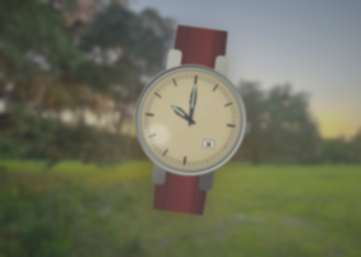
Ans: {"hour": 10, "minute": 0}
